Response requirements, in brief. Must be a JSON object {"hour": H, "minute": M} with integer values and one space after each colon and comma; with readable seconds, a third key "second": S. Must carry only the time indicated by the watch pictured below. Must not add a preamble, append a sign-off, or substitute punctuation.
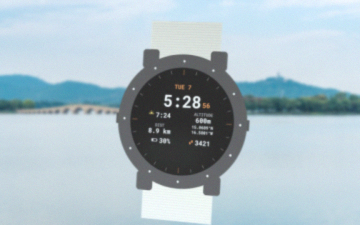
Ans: {"hour": 5, "minute": 28}
